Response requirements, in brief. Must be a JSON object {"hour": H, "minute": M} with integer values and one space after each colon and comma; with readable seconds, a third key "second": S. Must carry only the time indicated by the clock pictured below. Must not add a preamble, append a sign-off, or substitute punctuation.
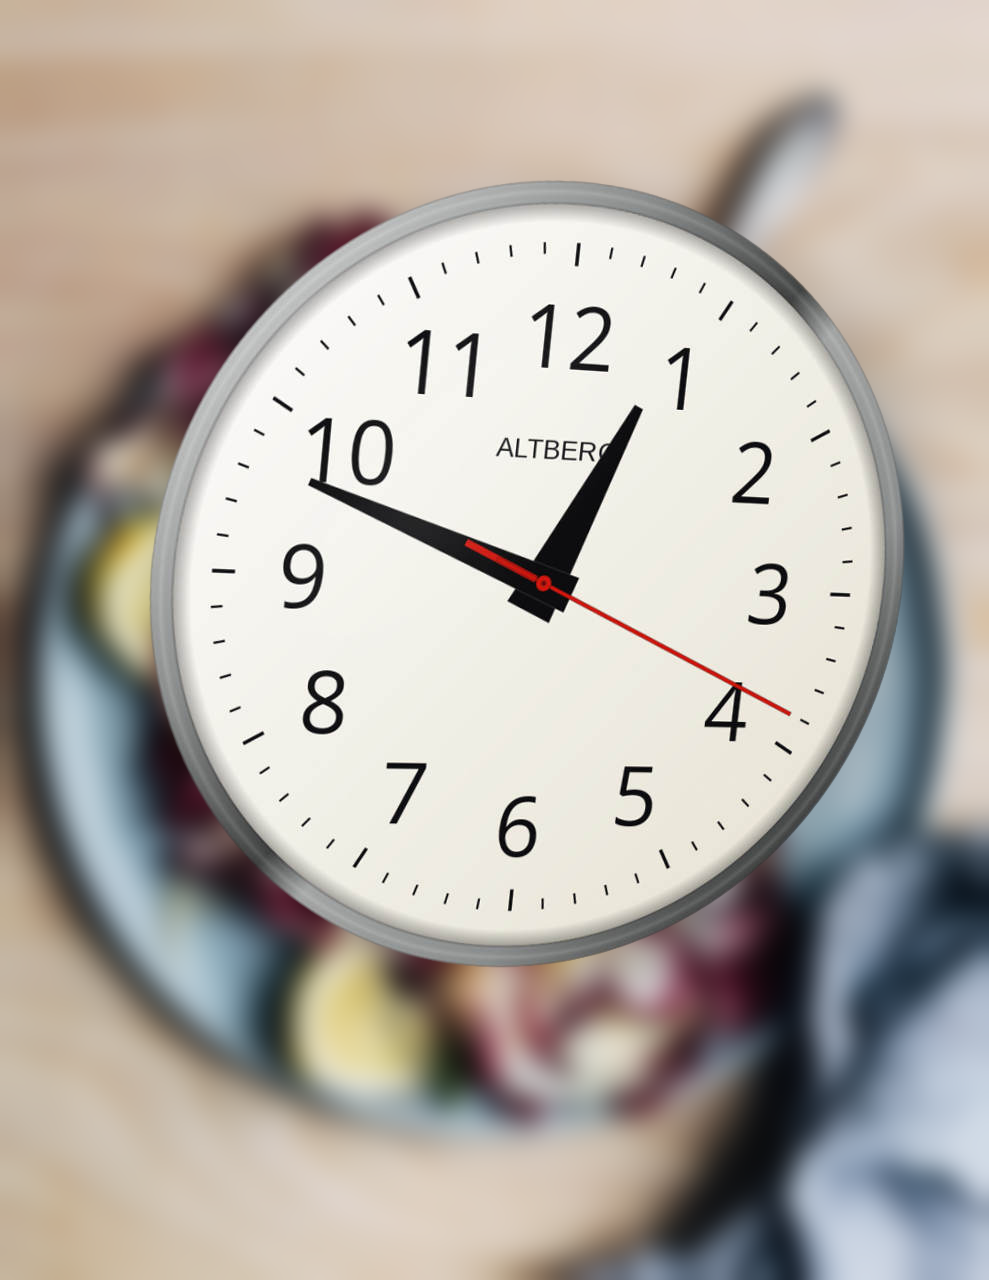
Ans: {"hour": 12, "minute": 48, "second": 19}
